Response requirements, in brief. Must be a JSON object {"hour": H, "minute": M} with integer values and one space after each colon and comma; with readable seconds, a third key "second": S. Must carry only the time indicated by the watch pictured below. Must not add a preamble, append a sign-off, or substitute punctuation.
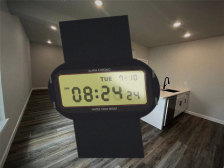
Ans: {"hour": 8, "minute": 24, "second": 24}
